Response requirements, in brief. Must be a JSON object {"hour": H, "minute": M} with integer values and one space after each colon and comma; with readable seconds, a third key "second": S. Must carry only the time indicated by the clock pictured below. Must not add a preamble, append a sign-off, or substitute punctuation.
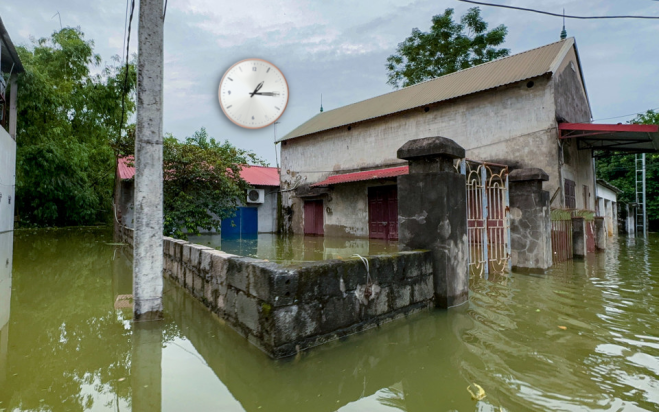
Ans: {"hour": 1, "minute": 15}
